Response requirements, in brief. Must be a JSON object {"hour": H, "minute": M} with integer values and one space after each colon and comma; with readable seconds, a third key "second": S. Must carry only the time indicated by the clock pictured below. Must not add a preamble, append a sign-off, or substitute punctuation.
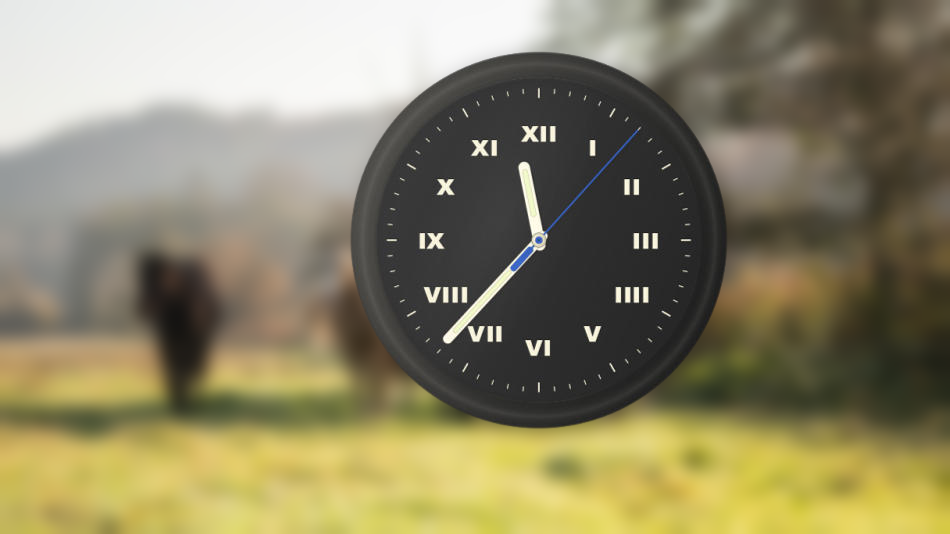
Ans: {"hour": 11, "minute": 37, "second": 7}
